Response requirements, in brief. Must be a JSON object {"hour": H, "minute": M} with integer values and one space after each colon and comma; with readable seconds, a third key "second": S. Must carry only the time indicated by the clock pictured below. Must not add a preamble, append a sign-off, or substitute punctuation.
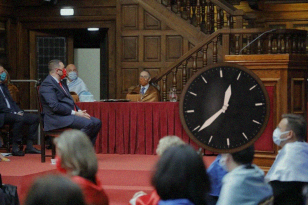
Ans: {"hour": 12, "minute": 39}
